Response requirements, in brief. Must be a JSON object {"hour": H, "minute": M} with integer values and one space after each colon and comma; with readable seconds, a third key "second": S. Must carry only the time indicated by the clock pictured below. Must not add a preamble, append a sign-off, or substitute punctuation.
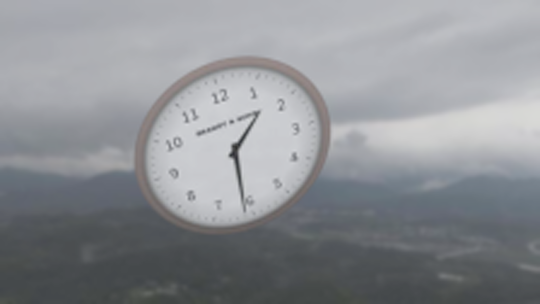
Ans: {"hour": 1, "minute": 31}
